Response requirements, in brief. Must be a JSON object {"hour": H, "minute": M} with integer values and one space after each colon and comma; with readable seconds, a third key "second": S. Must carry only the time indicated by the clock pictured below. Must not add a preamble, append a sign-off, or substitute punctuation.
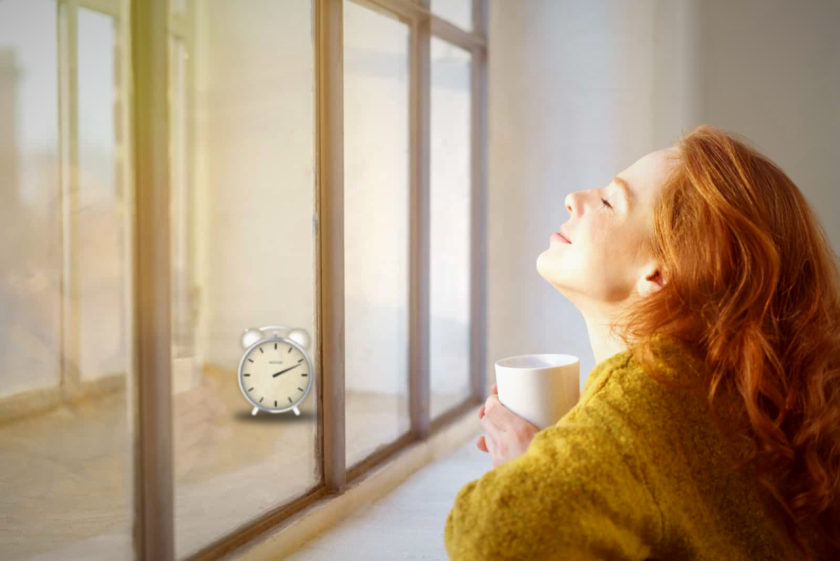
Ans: {"hour": 2, "minute": 11}
